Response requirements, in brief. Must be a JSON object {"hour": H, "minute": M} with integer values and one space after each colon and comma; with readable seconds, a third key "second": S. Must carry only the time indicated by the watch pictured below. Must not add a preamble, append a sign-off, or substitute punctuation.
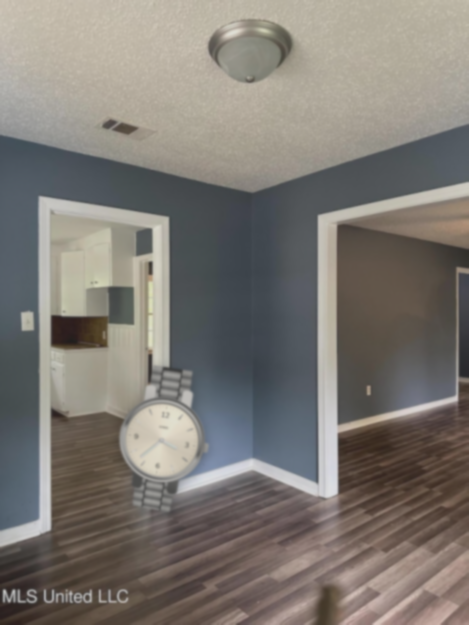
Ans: {"hour": 3, "minute": 37}
